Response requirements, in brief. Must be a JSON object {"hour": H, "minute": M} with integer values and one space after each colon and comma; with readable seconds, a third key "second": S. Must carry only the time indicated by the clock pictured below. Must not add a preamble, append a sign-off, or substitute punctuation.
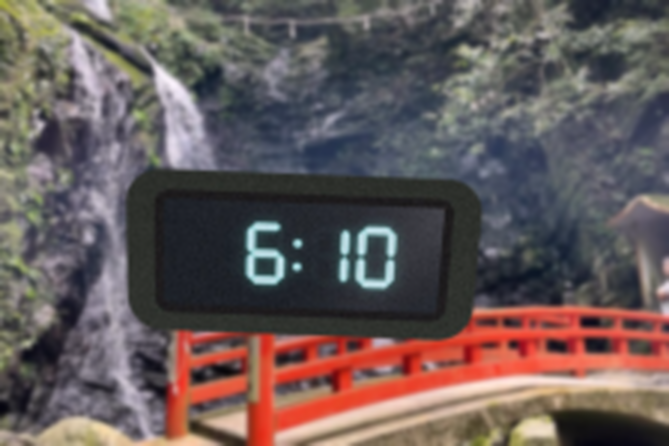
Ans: {"hour": 6, "minute": 10}
